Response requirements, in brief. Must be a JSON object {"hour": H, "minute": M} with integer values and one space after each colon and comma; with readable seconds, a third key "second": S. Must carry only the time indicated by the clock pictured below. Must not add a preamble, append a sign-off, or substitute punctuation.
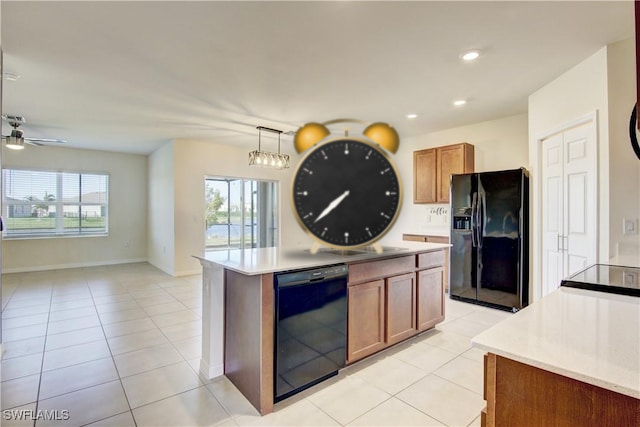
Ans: {"hour": 7, "minute": 38}
